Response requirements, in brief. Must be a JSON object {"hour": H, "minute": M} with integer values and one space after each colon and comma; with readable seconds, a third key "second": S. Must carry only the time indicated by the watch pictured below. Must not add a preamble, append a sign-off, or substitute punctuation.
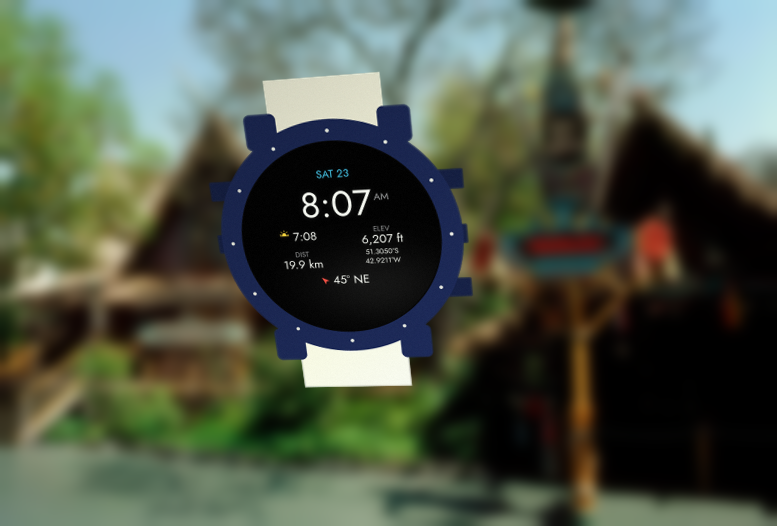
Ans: {"hour": 8, "minute": 7}
